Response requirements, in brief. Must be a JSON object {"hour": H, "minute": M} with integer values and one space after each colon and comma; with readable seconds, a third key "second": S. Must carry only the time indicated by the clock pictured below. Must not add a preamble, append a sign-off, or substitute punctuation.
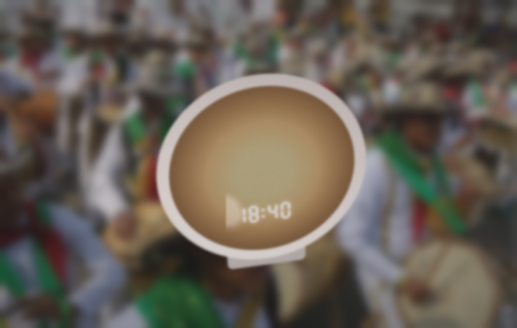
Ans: {"hour": 18, "minute": 40}
